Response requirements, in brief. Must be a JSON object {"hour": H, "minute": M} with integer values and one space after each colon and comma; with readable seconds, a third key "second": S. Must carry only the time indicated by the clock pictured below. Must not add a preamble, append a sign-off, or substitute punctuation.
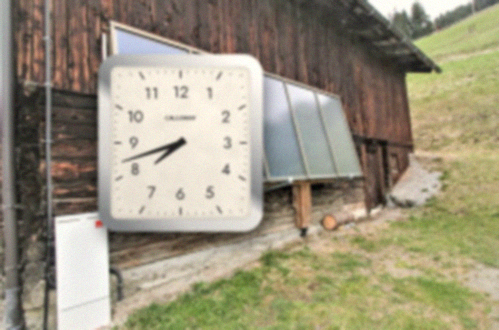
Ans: {"hour": 7, "minute": 42}
